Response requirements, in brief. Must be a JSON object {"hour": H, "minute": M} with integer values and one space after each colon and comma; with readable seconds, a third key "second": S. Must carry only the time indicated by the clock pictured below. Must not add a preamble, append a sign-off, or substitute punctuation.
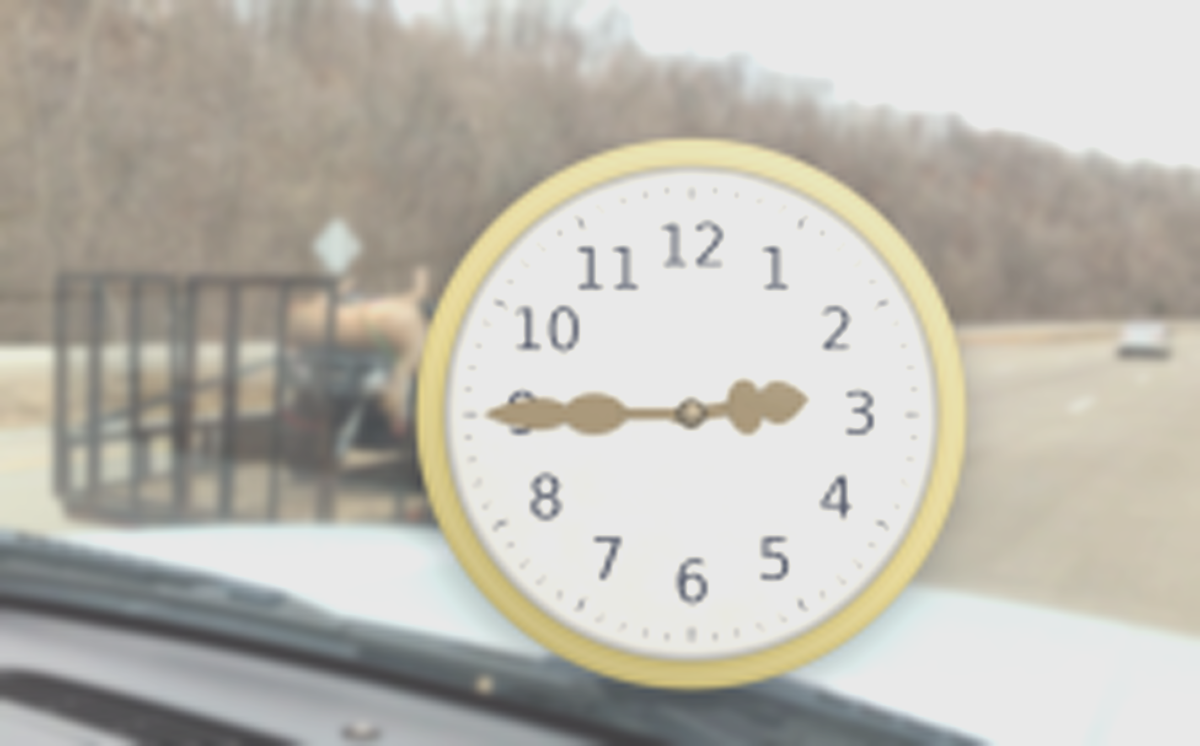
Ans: {"hour": 2, "minute": 45}
